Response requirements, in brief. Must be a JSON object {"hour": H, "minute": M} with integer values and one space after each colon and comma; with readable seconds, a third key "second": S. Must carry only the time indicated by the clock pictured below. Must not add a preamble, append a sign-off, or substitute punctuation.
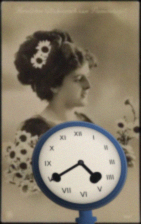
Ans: {"hour": 4, "minute": 40}
